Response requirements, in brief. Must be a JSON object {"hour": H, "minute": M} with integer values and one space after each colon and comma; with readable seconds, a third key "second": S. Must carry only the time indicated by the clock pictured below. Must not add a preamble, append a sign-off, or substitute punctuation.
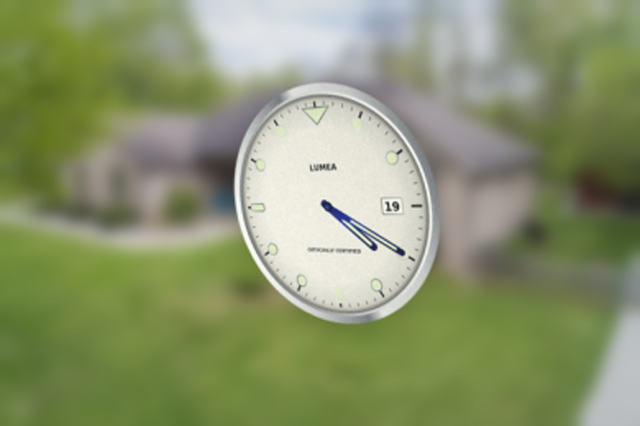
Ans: {"hour": 4, "minute": 20}
